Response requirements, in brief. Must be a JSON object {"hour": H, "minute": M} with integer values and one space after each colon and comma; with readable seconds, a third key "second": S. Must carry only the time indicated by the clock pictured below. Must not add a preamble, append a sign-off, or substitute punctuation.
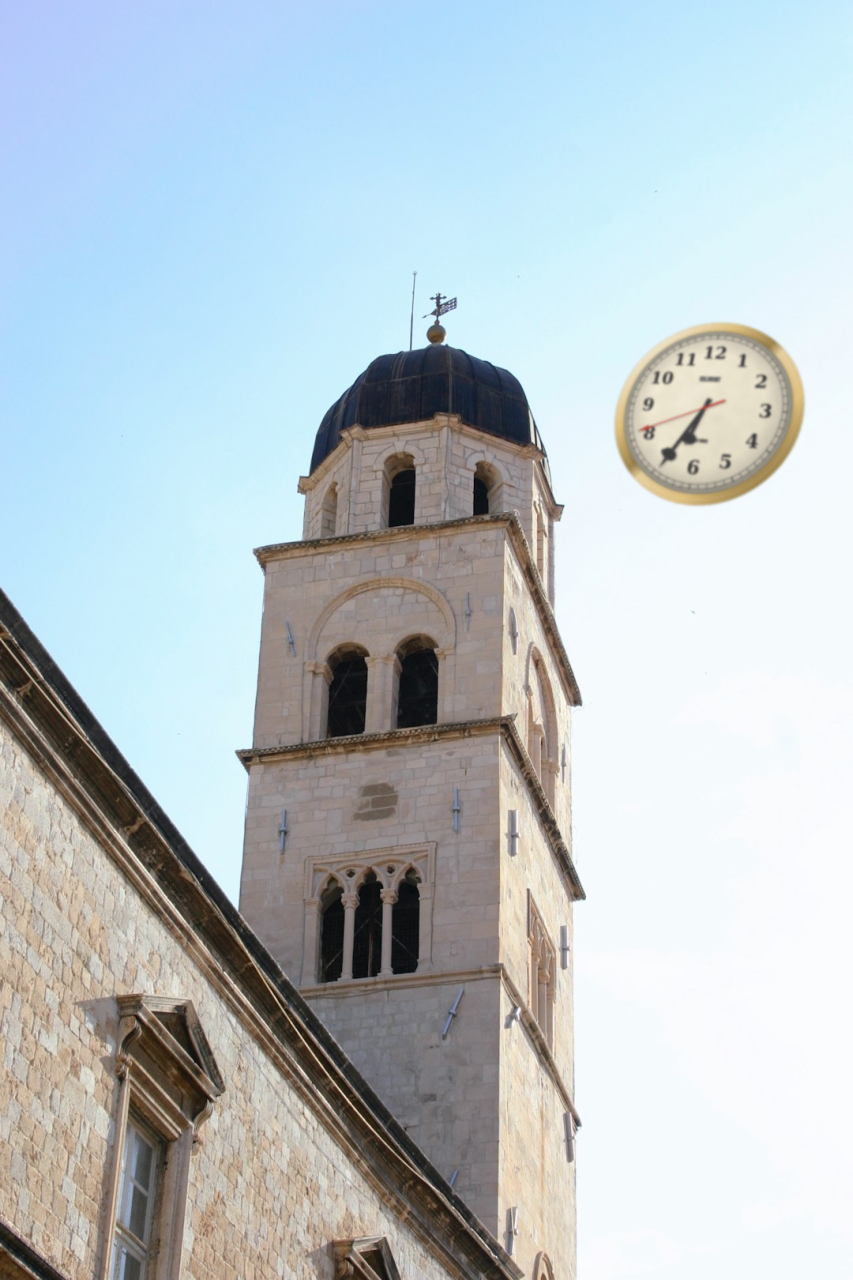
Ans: {"hour": 6, "minute": 34, "second": 41}
